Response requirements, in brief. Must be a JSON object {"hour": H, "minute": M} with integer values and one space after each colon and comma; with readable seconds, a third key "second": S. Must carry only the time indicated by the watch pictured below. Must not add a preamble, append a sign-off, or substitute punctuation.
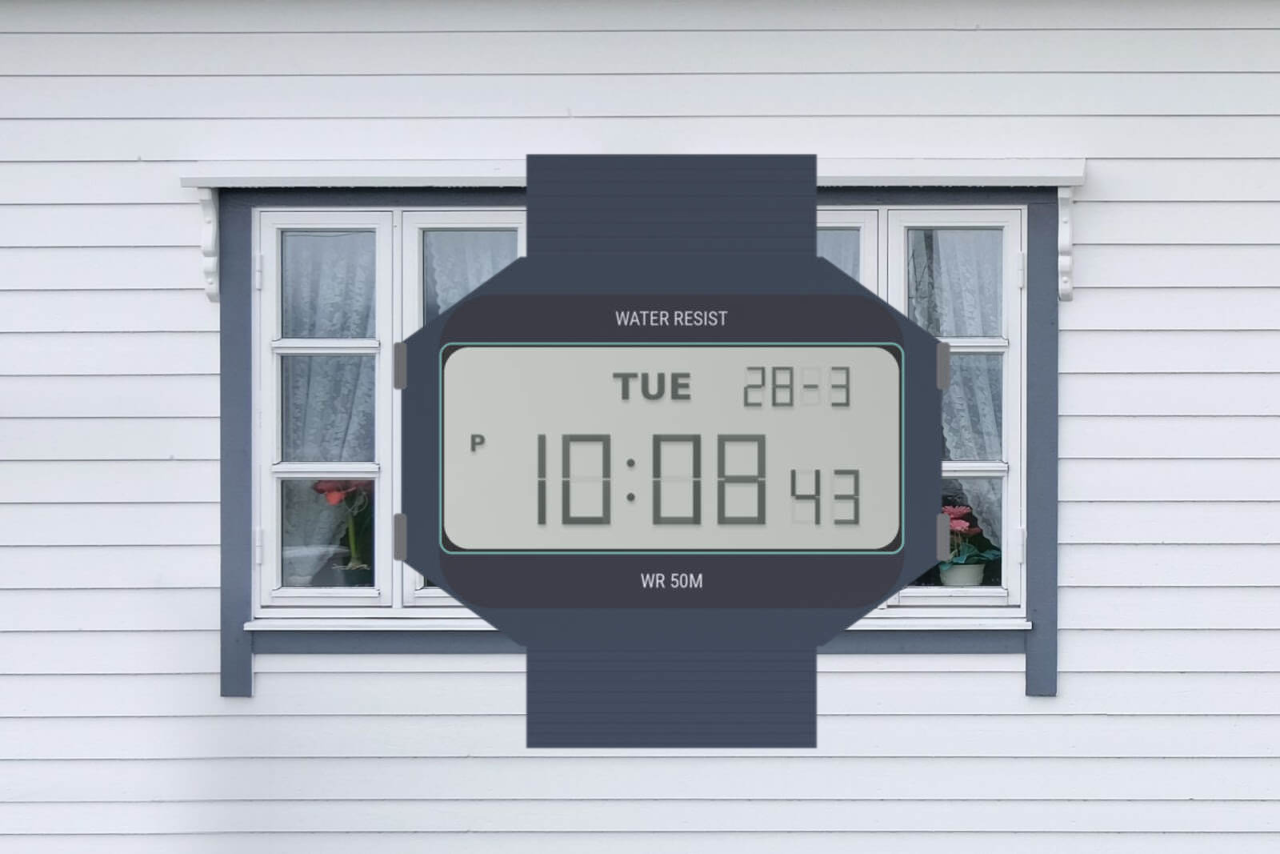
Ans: {"hour": 10, "minute": 8, "second": 43}
